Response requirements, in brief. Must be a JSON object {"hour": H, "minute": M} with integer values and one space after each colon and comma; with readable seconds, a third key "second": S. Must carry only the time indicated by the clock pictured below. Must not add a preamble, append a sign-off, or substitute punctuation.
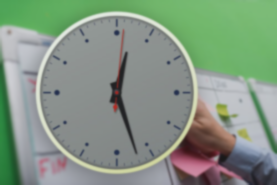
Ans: {"hour": 12, "minute": 27, "second": 1}
